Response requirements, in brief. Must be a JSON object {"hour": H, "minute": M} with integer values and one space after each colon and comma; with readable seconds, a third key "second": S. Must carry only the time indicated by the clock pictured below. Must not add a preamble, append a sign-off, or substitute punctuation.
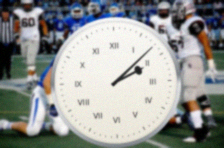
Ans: {"hour": 2, "minute": 8}
